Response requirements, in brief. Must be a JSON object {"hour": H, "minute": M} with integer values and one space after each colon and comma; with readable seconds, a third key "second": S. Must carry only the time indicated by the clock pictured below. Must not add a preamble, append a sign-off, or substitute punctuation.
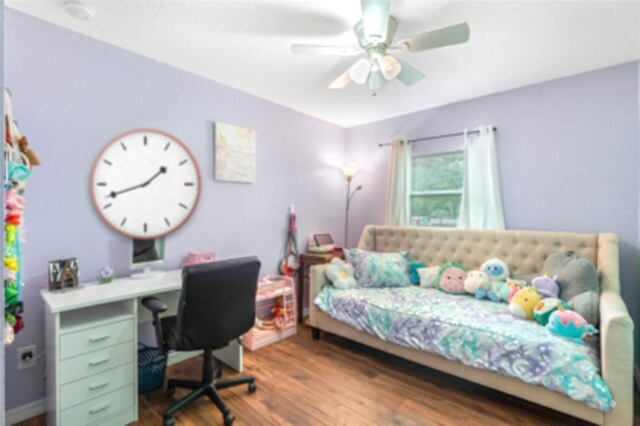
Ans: {"hour": 1, "minute": 42}
